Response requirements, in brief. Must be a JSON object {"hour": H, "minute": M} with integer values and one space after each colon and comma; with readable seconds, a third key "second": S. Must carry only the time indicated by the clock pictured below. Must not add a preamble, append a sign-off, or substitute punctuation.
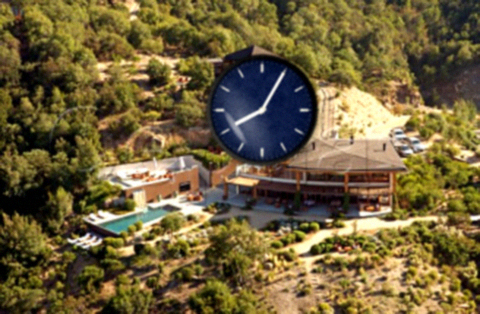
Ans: {"hour": 8, "minute": 5}
